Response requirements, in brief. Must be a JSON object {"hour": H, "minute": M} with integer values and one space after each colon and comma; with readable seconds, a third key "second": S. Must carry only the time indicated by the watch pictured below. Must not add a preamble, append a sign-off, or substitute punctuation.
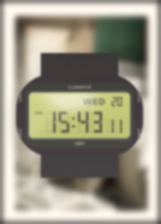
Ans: {"hour": 15, "minute": 43, "second": 11}
